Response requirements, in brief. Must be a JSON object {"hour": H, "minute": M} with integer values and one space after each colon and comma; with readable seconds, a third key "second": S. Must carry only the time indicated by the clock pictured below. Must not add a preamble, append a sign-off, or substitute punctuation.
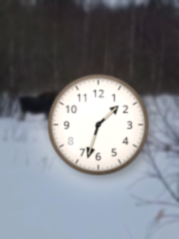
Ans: {"hour": 1, "minute": 33}
